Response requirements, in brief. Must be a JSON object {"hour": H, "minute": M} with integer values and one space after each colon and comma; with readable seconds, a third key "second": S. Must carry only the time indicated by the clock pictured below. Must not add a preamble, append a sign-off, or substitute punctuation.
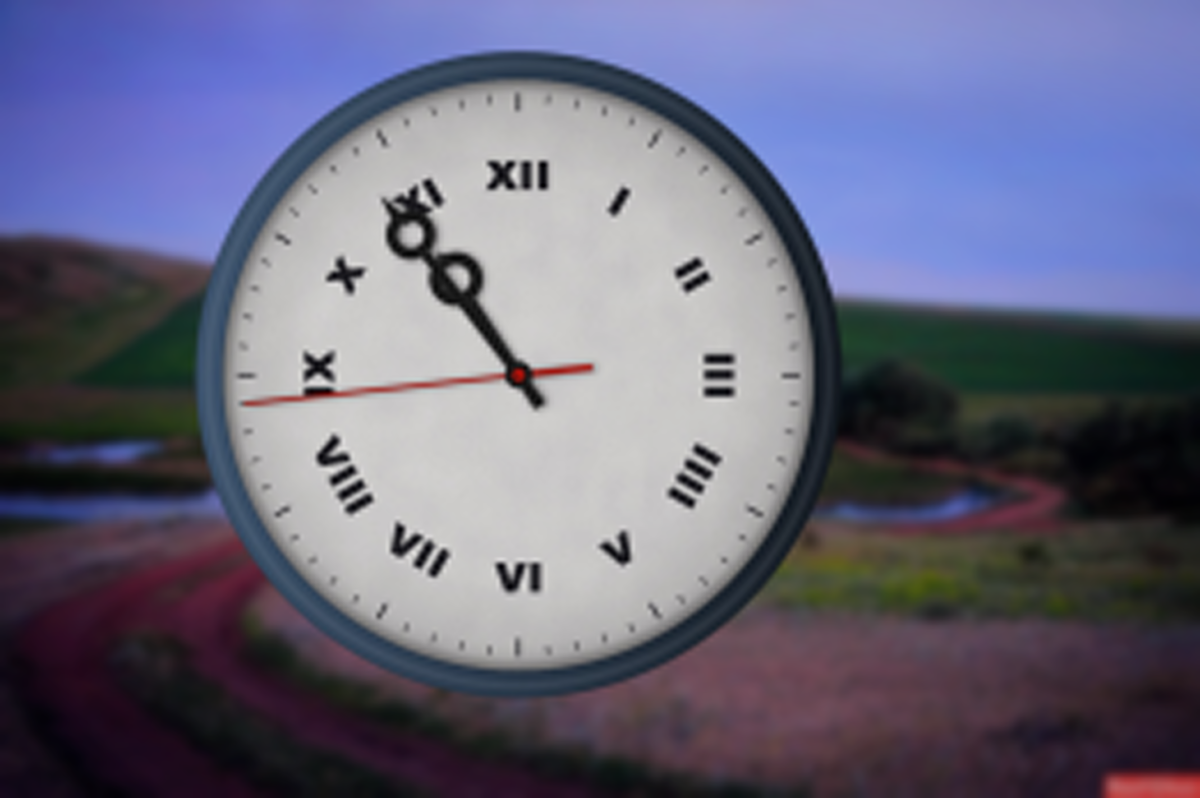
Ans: {"hour": 10, "minute": 53, "second": 44}
